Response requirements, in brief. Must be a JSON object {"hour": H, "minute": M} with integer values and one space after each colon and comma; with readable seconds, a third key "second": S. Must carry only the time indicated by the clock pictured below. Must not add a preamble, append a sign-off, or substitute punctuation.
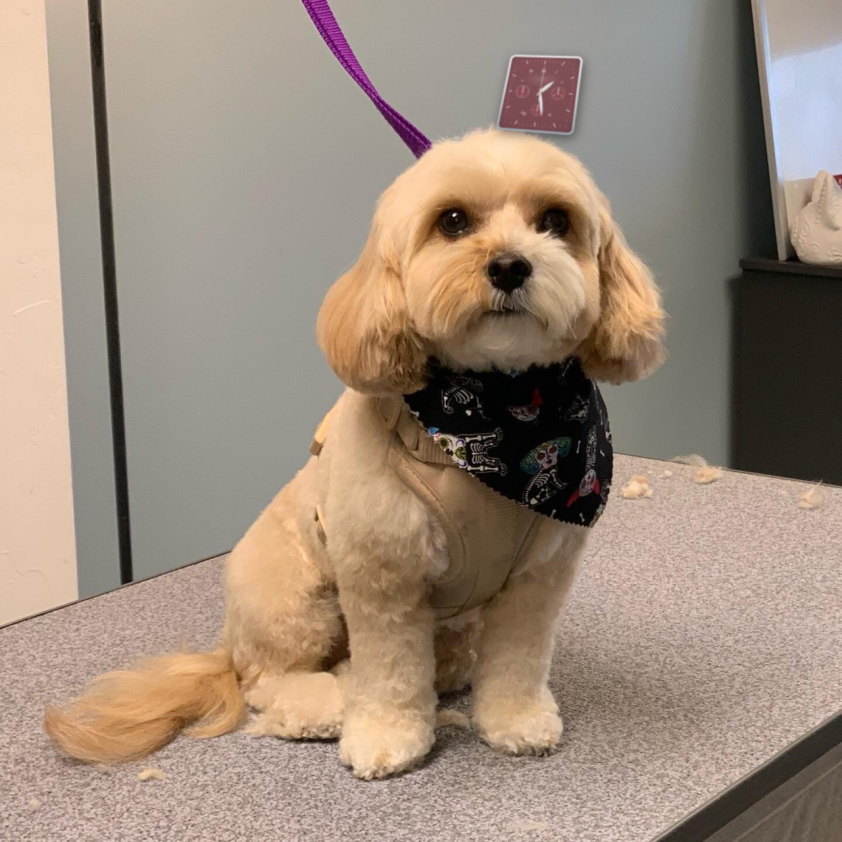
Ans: {"hour": 1, "minute": 28}
